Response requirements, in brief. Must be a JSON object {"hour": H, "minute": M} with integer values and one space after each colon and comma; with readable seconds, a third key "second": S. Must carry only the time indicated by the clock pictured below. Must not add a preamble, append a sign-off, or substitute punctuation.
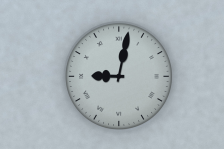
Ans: {"hour": 9, "minute": 2}
